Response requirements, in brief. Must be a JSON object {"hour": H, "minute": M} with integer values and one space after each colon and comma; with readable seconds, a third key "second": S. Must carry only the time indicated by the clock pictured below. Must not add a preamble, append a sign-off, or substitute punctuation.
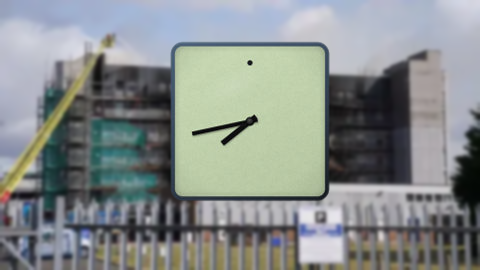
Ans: {"hour": 7, "minute": 43}
